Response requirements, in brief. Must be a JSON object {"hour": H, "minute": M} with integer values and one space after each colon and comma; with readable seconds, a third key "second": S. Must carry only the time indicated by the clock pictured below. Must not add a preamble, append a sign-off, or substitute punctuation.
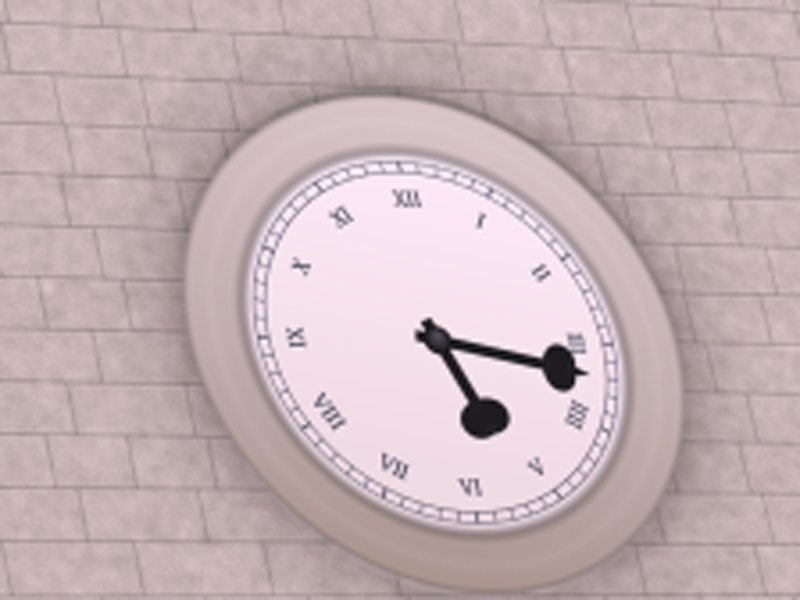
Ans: {"hour": 5, "minute": 17}
